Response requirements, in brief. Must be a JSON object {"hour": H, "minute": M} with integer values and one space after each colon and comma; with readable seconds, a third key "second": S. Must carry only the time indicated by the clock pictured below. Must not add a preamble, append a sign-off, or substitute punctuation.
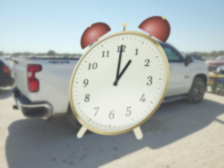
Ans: {"hour": 1, "minute": 0}
